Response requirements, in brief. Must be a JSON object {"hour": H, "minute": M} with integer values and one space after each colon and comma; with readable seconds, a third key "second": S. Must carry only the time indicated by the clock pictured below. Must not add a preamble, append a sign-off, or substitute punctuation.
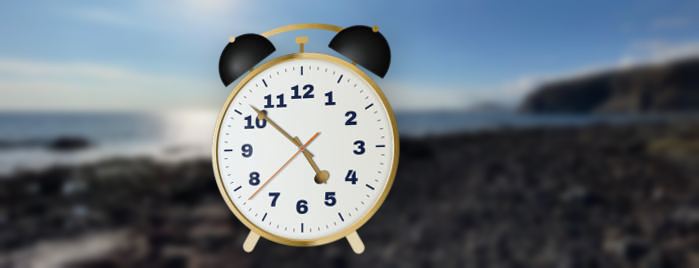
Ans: {"hour": 4, "minute": 51, "second": 38}
